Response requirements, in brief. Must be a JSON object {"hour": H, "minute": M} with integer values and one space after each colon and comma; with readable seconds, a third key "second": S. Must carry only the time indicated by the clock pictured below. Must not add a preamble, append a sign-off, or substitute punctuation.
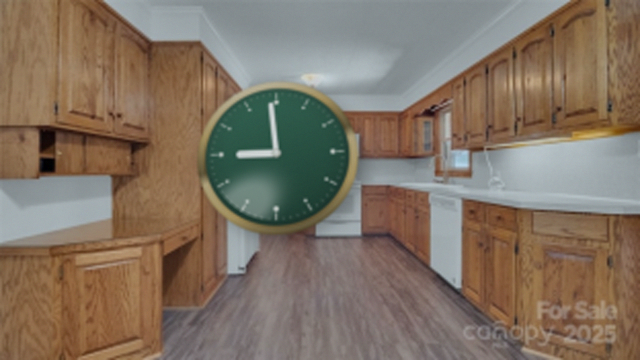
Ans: {"hour": 8, "minute": 59}
